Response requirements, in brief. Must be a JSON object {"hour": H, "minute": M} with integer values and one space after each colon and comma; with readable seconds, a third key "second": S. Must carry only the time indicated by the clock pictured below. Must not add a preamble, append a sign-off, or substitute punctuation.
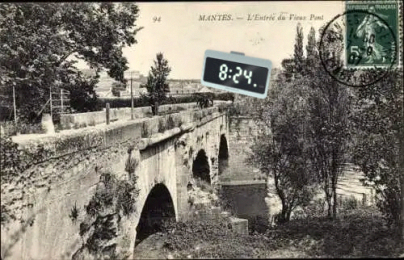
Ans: {"hour": 8, "minute": 24}
